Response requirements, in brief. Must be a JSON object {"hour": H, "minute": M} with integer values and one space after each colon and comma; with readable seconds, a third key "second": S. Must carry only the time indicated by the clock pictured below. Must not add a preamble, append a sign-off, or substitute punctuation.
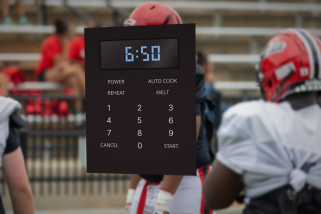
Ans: {"hour": 6, "minute": 50}
